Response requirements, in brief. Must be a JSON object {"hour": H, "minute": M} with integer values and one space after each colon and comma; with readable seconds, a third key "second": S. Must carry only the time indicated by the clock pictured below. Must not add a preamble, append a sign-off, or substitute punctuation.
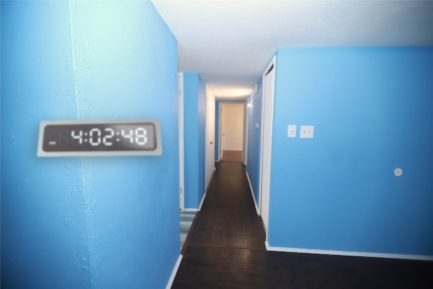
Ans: {"hour": 4, "minute": 2, "second": 48}
